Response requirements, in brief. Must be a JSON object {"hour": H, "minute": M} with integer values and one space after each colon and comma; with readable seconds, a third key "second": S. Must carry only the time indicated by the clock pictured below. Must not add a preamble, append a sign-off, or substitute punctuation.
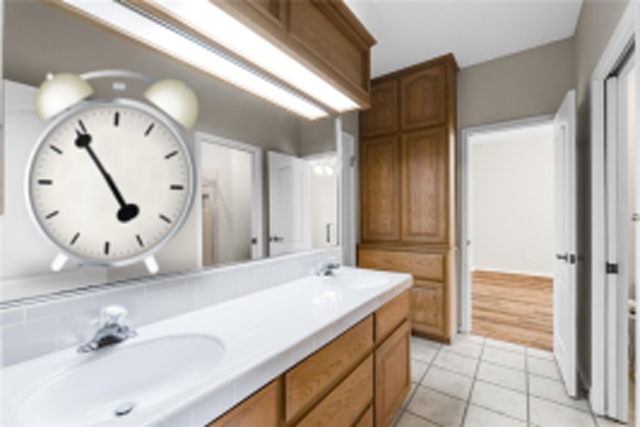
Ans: {"hour": 4, "minute": 54}
